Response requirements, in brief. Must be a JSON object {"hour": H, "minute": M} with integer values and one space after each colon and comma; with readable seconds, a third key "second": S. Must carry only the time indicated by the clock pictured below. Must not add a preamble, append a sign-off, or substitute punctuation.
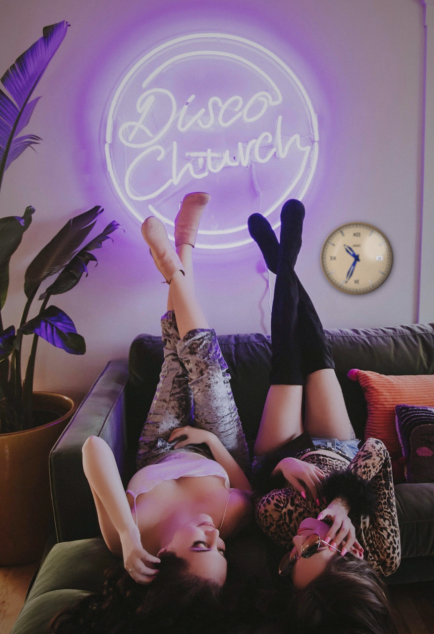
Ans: {"hour": 10, "minute": 34}
